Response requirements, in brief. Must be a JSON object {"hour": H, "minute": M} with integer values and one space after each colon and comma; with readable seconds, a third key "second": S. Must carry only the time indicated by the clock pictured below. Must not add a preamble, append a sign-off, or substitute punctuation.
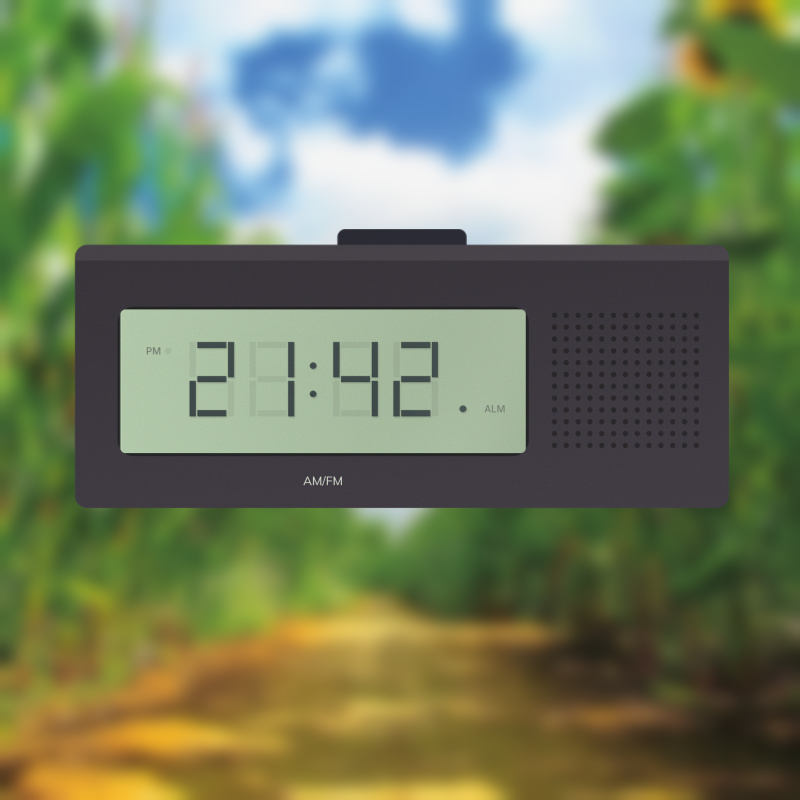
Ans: {"hour": 21, "minute": 42}
